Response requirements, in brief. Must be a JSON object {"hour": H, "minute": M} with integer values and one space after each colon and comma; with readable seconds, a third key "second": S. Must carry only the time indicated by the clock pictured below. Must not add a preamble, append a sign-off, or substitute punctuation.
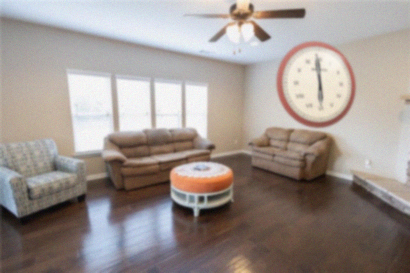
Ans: {"hour": 5, "minute": 59}
